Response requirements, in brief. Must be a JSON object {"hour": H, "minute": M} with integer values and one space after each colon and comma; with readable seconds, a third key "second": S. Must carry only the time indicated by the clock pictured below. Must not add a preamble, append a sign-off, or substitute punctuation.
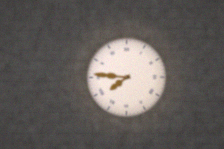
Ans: {"hour": 7, "minute": 46}
